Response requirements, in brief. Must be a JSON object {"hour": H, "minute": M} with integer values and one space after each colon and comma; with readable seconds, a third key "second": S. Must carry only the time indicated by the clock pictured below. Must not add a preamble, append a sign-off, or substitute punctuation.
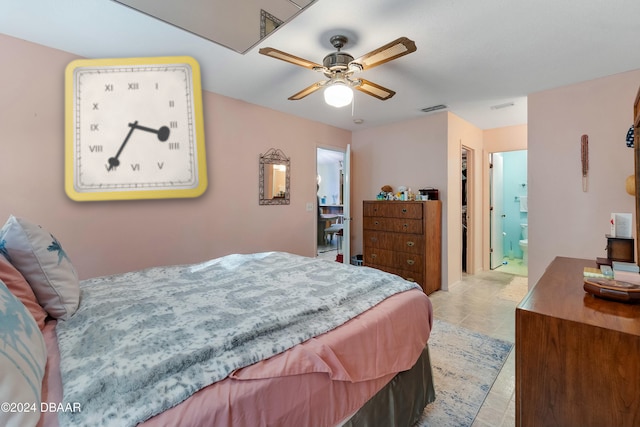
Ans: {"hour": 3, "minute": 35}
